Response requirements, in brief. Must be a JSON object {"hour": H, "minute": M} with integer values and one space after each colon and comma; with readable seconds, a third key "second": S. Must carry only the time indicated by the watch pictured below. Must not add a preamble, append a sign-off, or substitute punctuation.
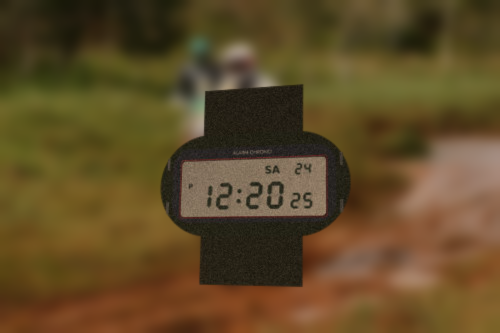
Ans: {"hour": 12, "minute": 20, "second": 25}
